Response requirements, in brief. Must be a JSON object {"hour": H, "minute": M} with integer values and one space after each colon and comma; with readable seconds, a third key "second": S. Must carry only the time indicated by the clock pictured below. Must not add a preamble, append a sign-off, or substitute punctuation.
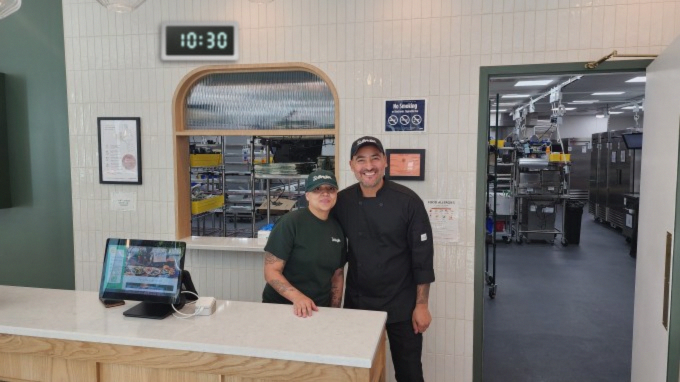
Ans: {"hour": 10, "minute": 30}
